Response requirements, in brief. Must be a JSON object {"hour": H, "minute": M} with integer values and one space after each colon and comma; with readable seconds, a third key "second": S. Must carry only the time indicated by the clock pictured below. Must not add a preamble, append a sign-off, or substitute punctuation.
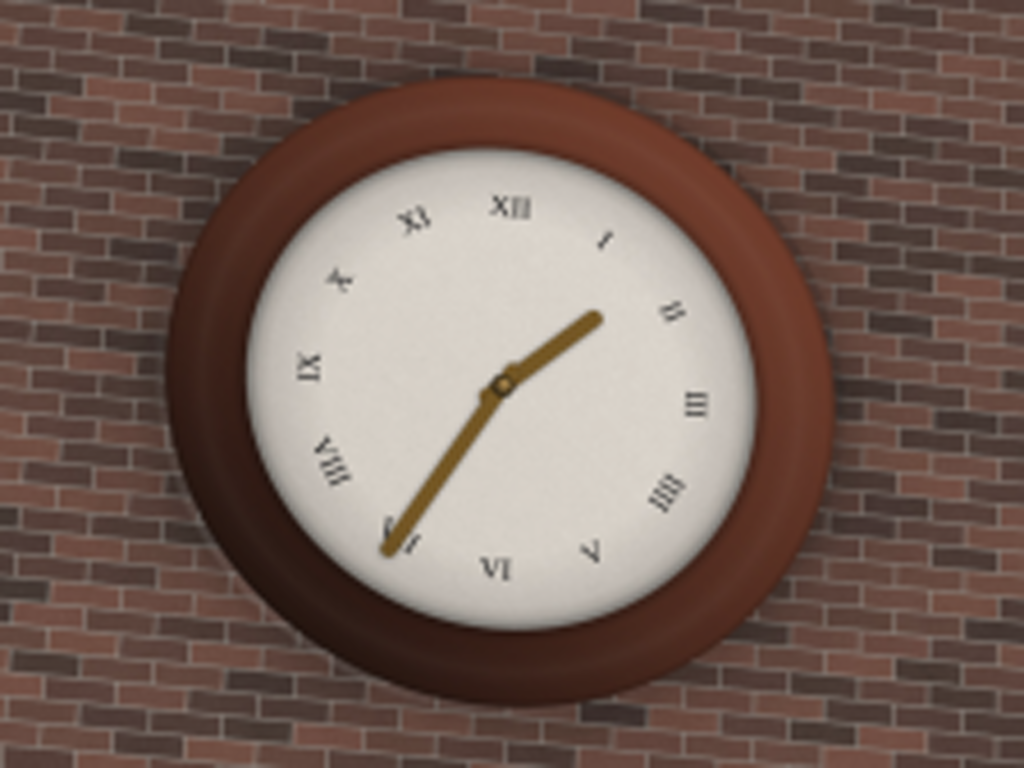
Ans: {"hour": 1, "minute": 35}
